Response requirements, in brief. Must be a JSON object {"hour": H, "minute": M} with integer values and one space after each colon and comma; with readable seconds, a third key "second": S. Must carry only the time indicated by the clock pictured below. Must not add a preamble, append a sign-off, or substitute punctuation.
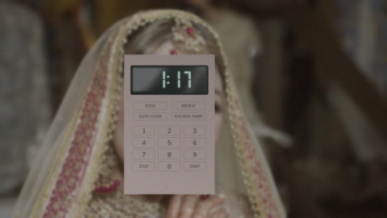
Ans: {"hour": 1, "minute": 17}
